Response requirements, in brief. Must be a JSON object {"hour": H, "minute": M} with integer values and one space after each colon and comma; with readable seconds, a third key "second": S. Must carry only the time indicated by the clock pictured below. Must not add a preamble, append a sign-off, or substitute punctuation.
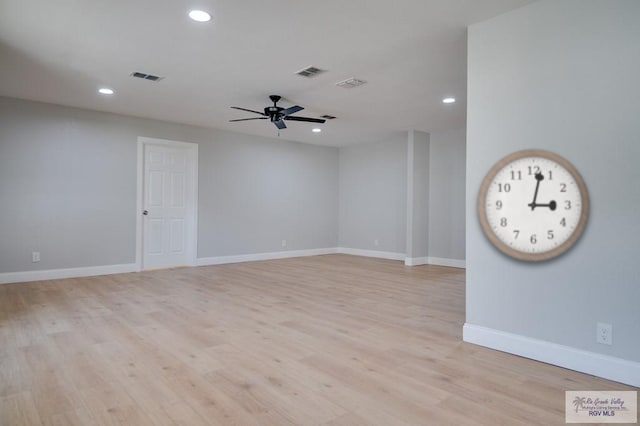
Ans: {"hour": 3, "minute": 2}
